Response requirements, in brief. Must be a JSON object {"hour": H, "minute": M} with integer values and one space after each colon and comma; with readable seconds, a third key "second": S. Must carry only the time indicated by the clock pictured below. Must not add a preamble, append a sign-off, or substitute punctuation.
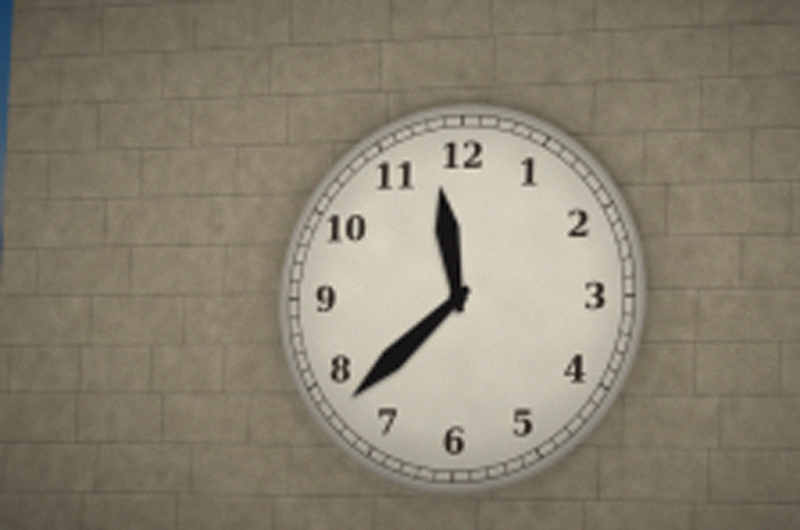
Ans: {"hour": 11, "minute": 38}
